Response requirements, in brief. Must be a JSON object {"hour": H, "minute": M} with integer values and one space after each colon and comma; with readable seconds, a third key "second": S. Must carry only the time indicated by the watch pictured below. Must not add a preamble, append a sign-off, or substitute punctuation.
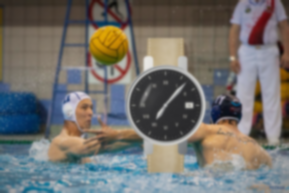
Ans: {"hour": 7, "minute": 7}
